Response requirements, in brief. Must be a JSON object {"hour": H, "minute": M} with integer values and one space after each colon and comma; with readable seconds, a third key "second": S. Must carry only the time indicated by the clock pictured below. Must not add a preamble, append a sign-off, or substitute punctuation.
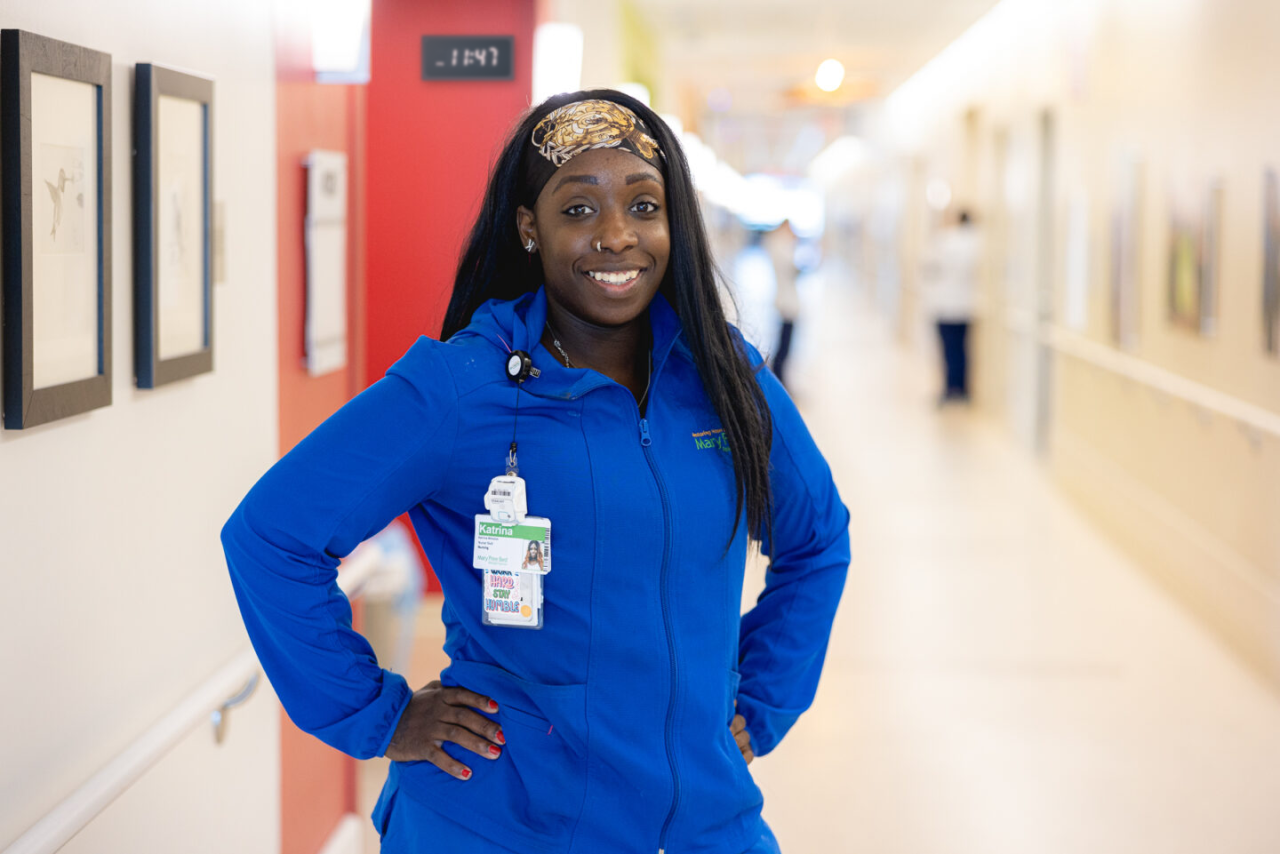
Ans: {"hour": 11, "minute": 47}
